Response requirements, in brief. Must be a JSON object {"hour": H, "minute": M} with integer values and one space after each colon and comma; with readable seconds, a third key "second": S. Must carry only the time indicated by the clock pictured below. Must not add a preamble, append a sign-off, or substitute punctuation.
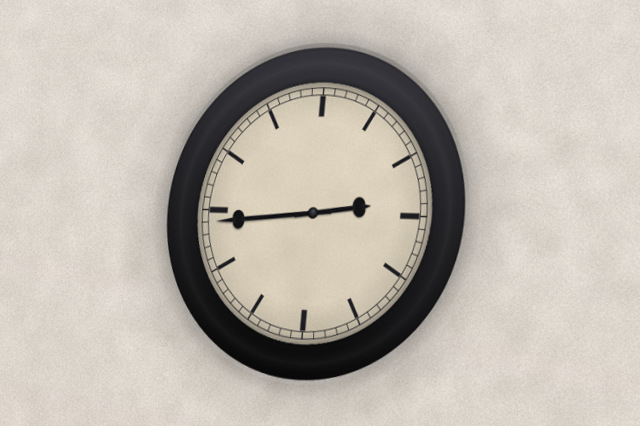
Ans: {"hour": 2, "minute": 44}
